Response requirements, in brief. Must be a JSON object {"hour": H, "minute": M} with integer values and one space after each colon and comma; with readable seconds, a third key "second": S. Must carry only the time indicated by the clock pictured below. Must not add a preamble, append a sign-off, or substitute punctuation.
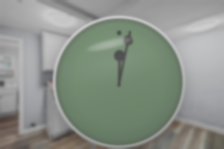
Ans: {"hour": 12, "minute": 2}
